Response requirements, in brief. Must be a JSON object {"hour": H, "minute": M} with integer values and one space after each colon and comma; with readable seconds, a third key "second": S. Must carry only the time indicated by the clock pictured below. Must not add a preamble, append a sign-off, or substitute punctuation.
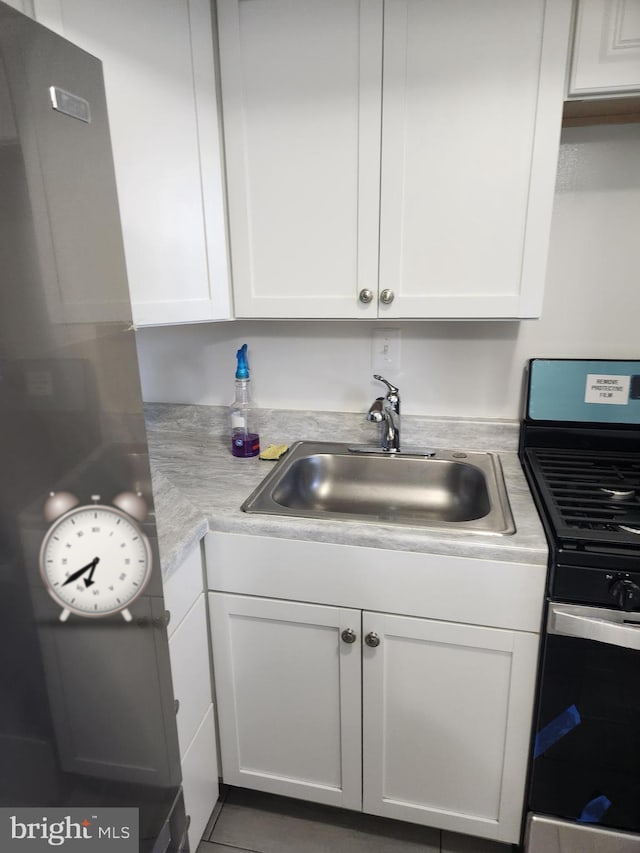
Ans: {"hour": 6, "minute": 39}
